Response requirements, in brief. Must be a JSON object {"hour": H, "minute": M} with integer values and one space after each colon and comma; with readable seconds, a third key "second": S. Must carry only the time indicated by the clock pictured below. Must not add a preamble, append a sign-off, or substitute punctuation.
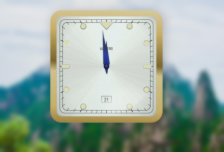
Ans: {"hour": 11, "minute": 59}
